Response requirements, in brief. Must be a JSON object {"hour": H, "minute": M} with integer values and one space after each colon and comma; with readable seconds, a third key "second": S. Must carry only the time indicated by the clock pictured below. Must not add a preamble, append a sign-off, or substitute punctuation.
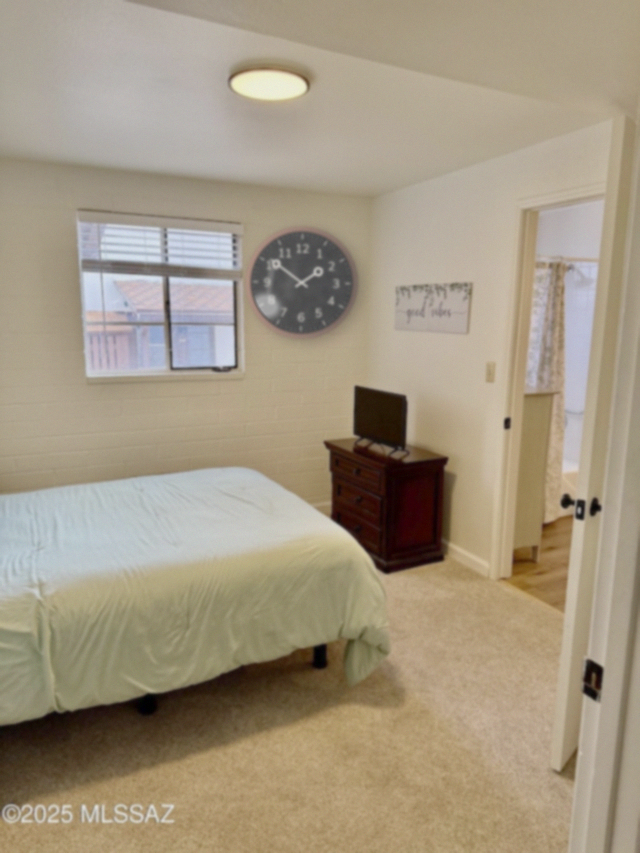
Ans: {"hour": 1, "minute": 51}
